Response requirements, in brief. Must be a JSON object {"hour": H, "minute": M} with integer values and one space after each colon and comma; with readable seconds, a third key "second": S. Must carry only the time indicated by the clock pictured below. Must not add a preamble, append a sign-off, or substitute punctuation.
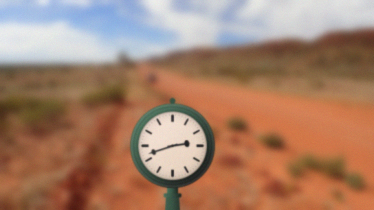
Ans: {"hour": 2, "minute": 42}
